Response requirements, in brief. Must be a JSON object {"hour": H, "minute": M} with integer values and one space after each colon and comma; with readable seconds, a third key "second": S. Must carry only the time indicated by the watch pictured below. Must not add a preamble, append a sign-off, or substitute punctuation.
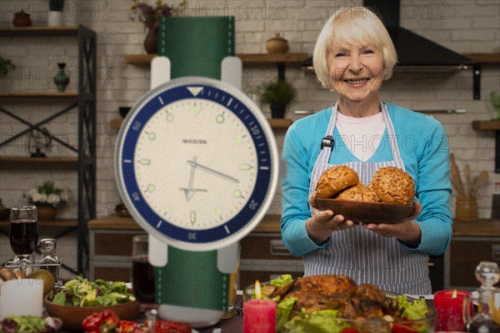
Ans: {"hour": 6, "minute": 18}
